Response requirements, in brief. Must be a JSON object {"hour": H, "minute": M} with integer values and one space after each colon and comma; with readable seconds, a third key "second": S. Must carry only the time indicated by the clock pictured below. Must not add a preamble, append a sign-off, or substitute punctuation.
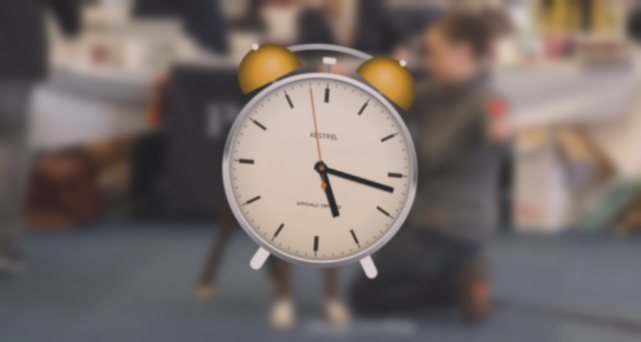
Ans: {"hour": 5, "minute": 16, "second": 58}
